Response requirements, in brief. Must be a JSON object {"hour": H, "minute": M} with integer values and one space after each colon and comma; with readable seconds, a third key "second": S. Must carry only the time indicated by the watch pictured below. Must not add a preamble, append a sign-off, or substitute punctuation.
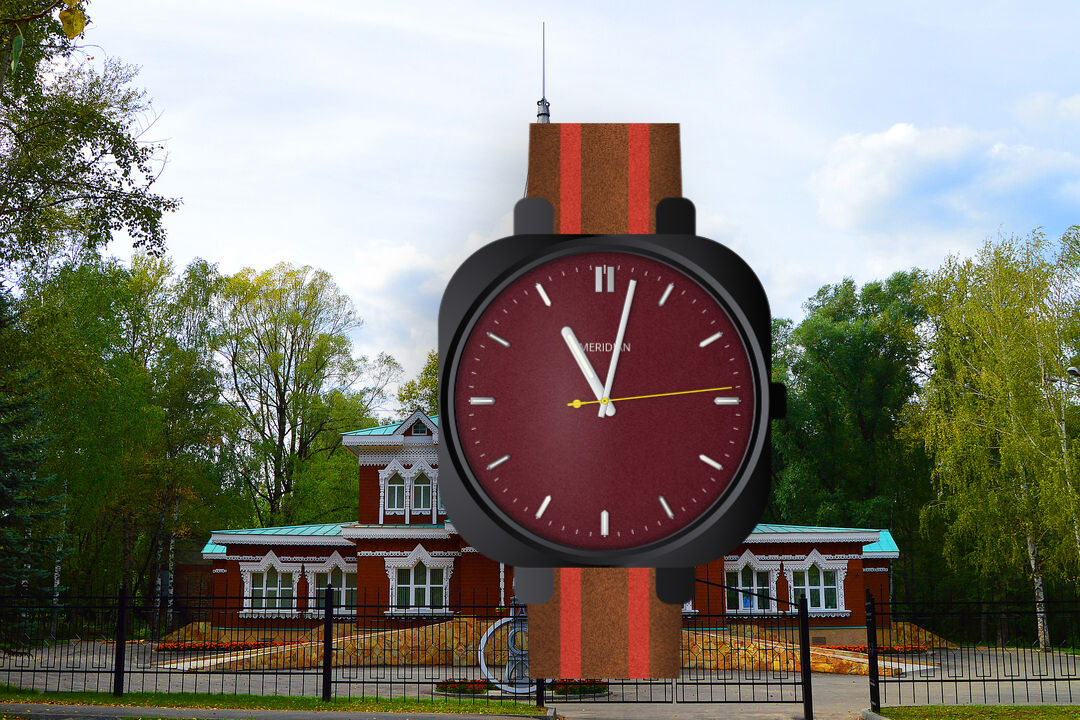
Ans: {"hour": 11, "minute": 2, "second": 14}
